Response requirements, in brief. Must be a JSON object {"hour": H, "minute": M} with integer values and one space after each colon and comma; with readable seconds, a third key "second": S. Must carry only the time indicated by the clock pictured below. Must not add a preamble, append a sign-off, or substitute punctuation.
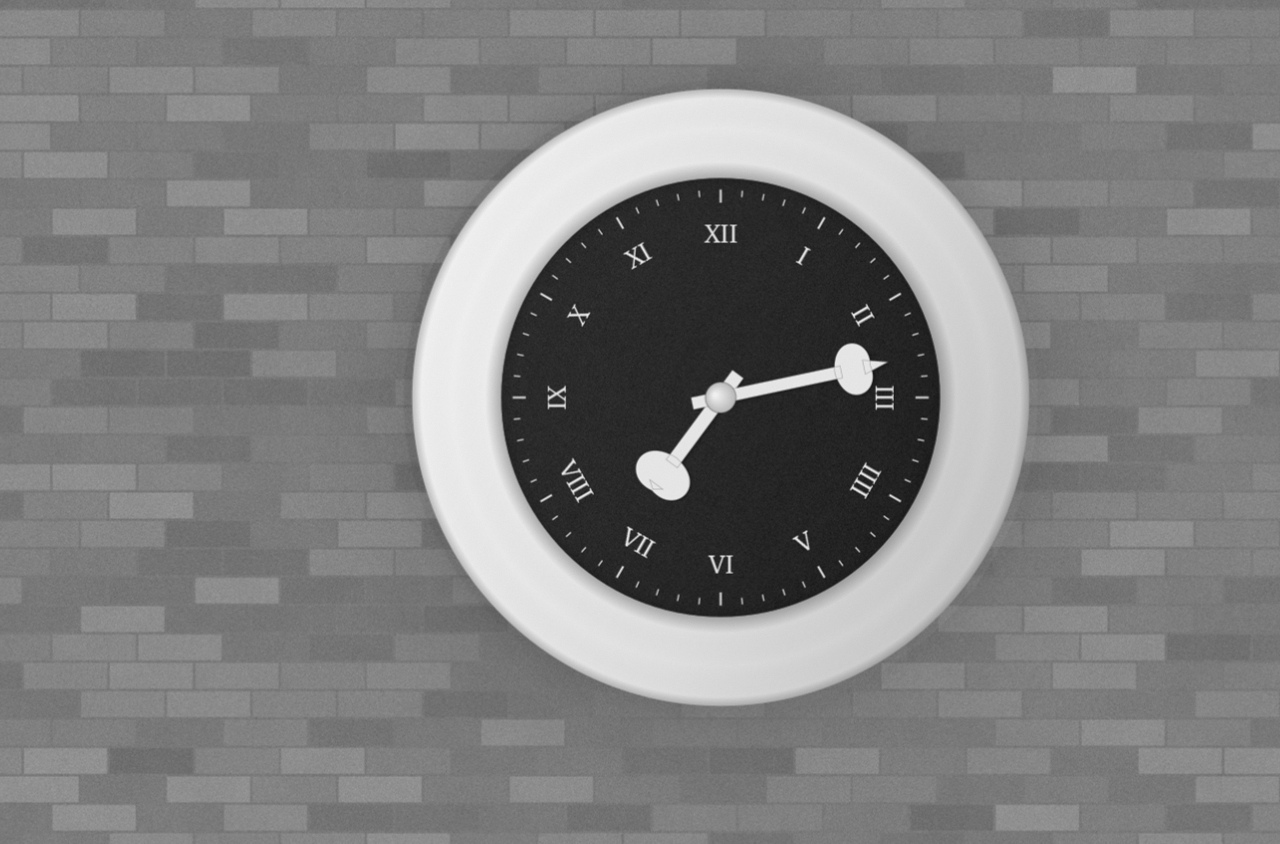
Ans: {"hour": 7, "minute": 13}
